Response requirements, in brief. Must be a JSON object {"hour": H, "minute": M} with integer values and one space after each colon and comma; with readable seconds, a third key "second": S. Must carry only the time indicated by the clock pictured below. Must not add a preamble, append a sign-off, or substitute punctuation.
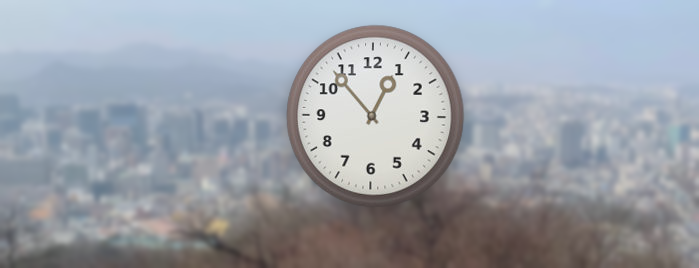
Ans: {"hour": 12, "minute": 53}
